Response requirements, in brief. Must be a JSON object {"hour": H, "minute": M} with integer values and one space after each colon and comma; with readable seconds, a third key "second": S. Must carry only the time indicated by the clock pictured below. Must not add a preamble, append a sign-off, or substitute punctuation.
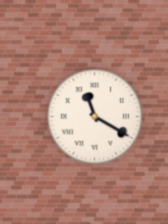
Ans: {"hour": 11, "minute": 20}
